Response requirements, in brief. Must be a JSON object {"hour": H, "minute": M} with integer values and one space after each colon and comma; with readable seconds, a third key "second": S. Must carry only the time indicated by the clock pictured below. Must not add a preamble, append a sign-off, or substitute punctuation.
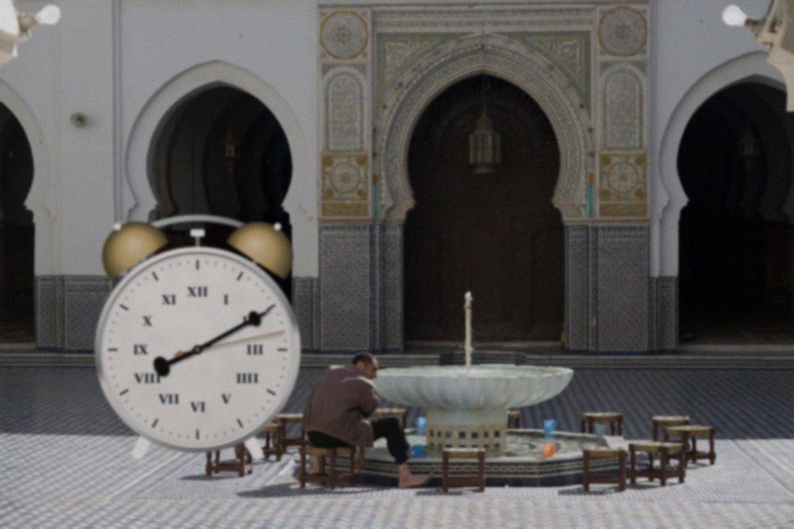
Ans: {"hour": 8, "minute": 10, "second": 13}
